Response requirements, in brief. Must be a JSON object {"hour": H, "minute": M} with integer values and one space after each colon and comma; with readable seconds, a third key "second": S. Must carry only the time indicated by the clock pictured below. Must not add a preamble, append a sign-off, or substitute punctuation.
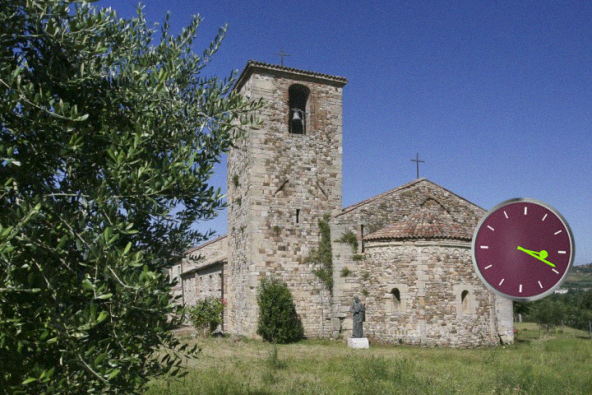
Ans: {"hour": 3, "minute": 19}
